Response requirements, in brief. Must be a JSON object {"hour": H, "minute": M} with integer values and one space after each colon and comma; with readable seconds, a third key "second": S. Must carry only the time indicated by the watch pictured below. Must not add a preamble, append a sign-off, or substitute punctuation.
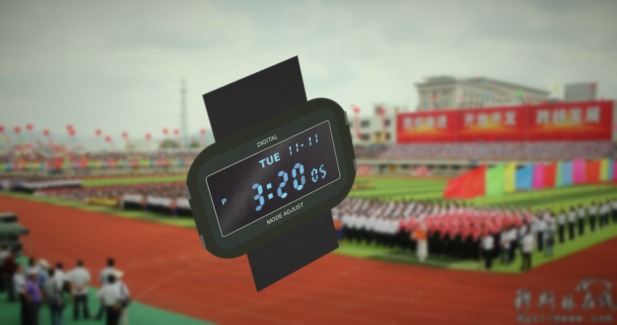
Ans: {"hour": 3, "minute": 20, "second": 5}
